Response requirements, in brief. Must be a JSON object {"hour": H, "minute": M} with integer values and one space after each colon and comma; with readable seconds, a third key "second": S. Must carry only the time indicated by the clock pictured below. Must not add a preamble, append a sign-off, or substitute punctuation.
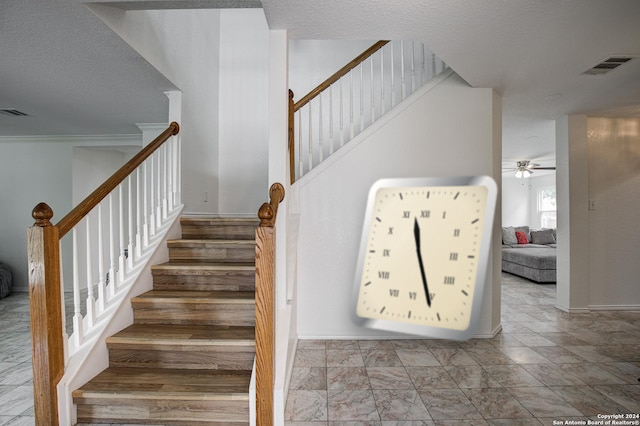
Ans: {"hour": 11, "minute": 26}
